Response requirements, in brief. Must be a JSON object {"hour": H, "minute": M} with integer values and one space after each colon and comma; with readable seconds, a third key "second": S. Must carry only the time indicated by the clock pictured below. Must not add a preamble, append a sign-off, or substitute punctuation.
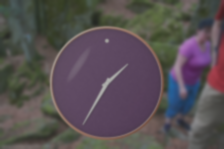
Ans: {"hour": 1, "minute": 35}
